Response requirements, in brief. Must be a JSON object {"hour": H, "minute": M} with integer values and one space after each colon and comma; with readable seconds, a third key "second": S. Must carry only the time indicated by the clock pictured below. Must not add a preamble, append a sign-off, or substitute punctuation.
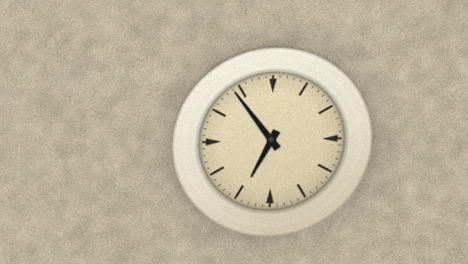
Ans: {"hour": 6, "minute": 54}
